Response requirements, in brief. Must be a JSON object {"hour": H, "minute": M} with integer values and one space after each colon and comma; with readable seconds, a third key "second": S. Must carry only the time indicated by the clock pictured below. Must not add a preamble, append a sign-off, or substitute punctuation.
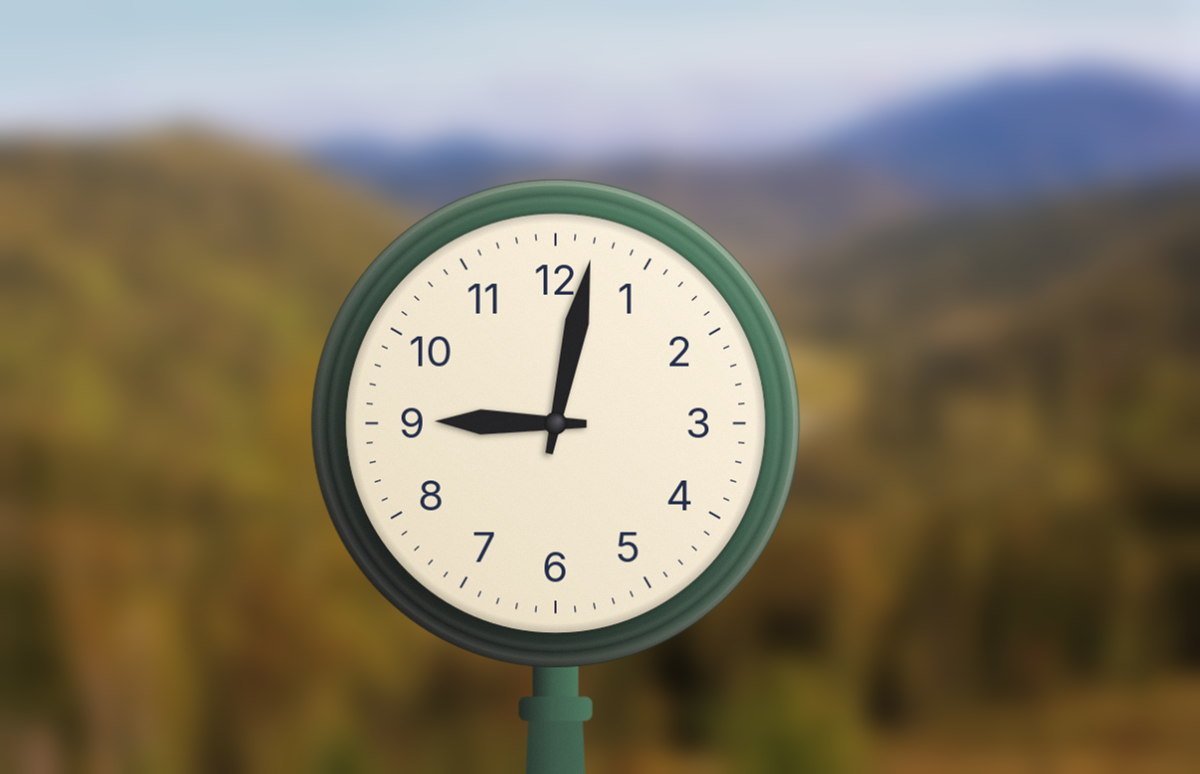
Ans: {"hour": 9, "minute": 2}
